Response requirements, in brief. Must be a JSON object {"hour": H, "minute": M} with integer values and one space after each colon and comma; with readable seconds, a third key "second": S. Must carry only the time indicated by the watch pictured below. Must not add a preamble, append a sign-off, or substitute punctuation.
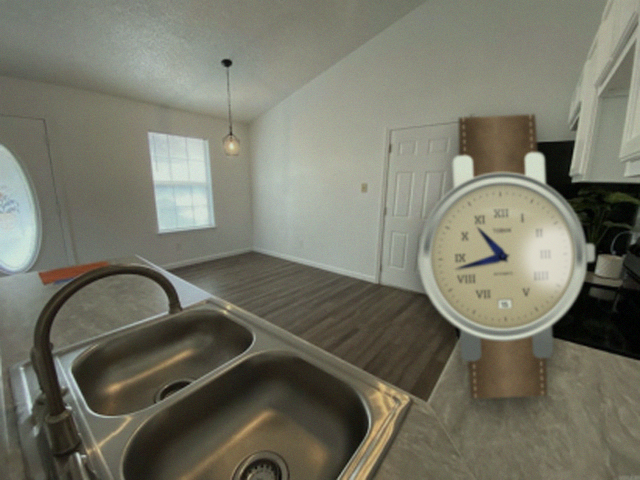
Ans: {"hour": 10, "minute": 43}
